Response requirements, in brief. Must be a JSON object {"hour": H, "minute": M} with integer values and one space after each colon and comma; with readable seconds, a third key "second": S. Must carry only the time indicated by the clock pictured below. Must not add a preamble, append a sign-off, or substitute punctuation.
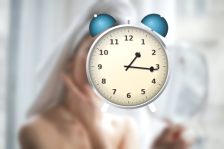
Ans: {"hour": 1, "minute": 16}
